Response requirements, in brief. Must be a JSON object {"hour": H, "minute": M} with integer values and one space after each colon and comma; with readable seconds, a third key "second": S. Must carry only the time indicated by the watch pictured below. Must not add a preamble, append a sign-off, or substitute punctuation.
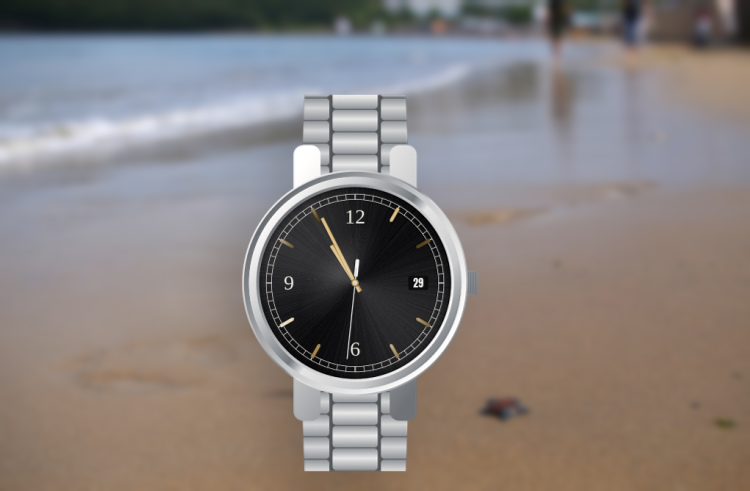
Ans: {"hour": 10, "minute": 55, "second": 31}
